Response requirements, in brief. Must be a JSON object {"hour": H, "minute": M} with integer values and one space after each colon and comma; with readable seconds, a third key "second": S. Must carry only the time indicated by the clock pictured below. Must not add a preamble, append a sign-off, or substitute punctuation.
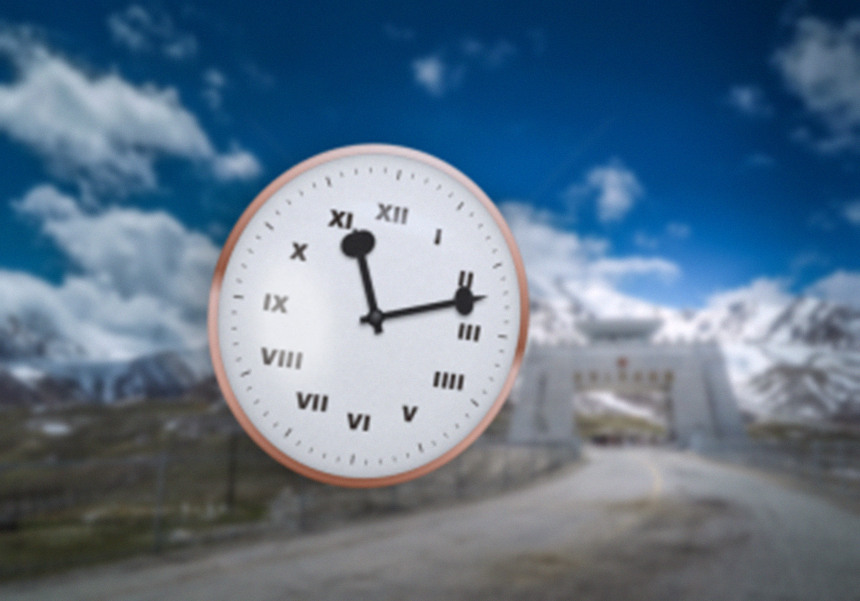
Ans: {"hour": 11, "minute": 12}
